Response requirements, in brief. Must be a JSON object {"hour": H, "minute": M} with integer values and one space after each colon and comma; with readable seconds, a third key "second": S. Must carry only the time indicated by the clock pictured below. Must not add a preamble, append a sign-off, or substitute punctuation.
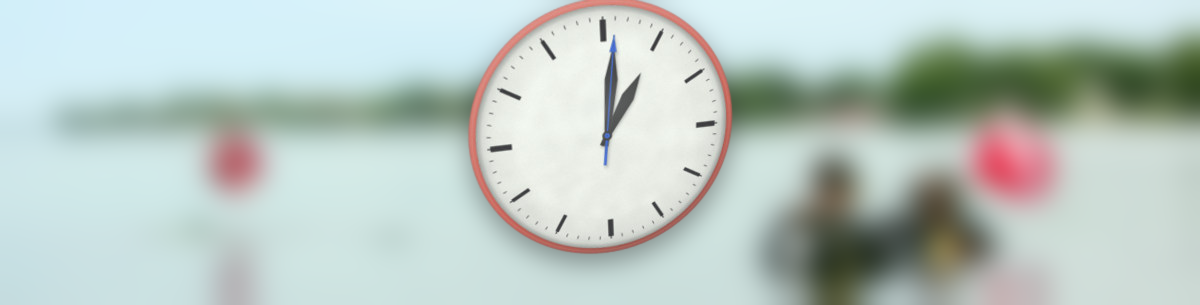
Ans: {"hour": 1, "minute": 1, "second": 1}
